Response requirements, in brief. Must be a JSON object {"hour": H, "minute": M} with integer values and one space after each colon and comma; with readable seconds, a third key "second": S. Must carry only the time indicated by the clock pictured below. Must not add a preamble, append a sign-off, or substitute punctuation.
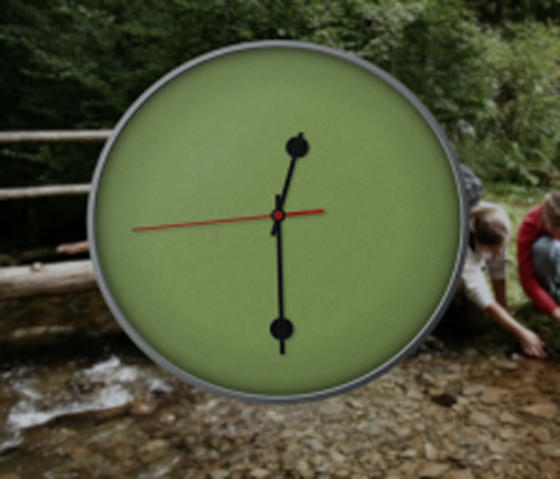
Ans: {"hour": 12, "minute": 29, "second": 44}
